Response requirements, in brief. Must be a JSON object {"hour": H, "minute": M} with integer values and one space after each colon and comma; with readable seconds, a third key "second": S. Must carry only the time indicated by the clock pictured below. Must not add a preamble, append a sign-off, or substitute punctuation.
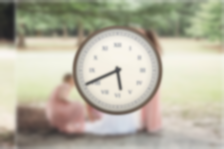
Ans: {"hour": 5, "minute": 41}
